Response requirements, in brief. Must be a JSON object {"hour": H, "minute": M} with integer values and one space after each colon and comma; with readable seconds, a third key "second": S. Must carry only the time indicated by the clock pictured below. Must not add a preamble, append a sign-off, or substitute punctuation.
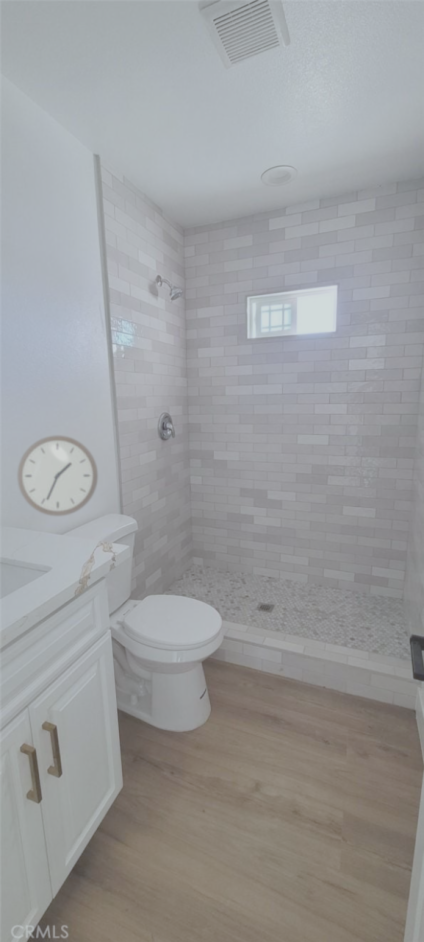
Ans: {"hour": 1, "minute": 34}
